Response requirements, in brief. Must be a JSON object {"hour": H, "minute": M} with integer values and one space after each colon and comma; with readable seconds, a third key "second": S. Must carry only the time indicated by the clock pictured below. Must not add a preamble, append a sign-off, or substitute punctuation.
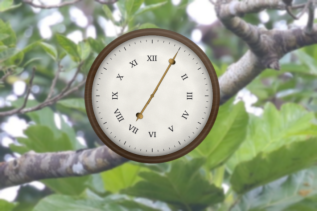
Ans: {"hour": 7, "minute": 5}
